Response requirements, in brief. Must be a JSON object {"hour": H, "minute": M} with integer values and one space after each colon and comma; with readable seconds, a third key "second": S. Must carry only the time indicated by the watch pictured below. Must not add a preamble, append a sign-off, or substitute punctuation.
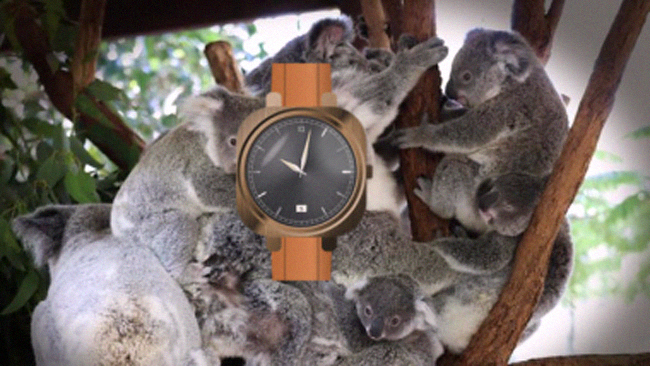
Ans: {"hour": 10, "minute": 2}
